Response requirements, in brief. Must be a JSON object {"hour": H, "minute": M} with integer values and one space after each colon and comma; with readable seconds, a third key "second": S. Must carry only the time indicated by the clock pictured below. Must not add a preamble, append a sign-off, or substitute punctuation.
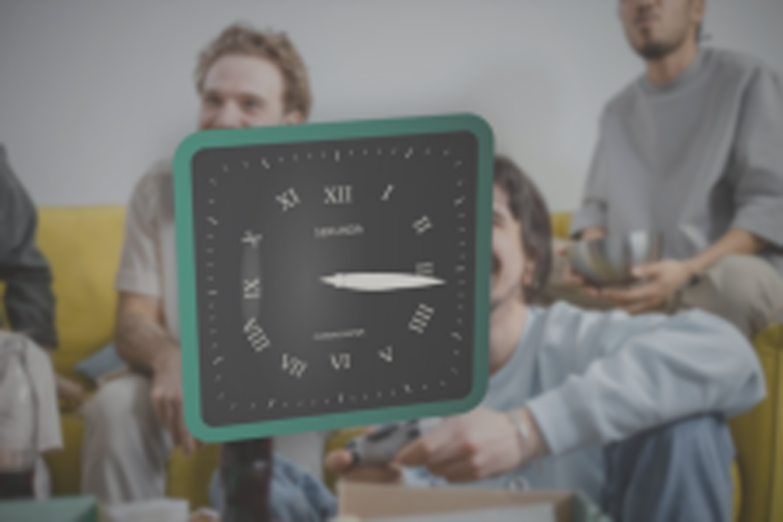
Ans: {"hour": 3, "minute": 16}
